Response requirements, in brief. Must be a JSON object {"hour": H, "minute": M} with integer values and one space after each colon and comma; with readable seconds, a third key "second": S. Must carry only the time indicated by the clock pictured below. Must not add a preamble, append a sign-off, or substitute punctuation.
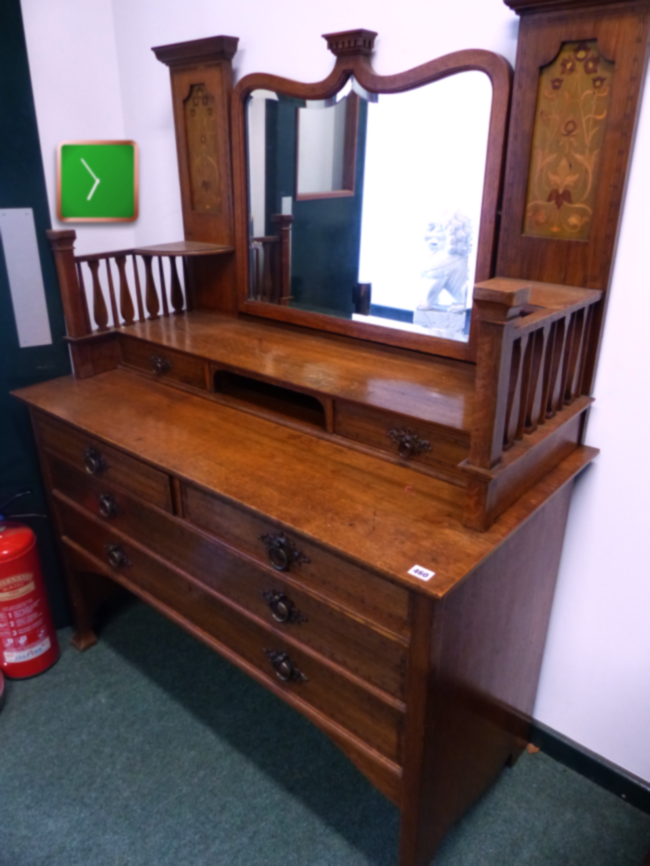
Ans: {"hour": 6, "minute": 54}
